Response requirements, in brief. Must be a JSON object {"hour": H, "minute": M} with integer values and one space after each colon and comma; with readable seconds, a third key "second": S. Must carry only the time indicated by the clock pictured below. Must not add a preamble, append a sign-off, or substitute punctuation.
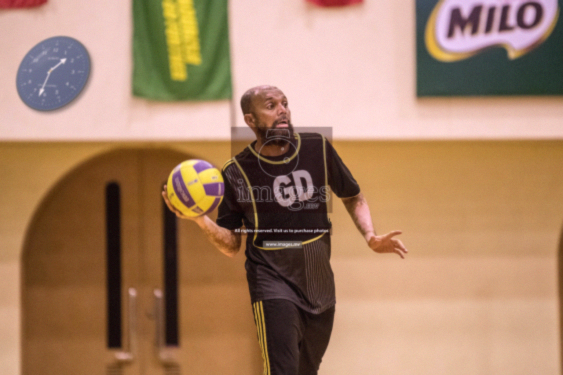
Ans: {"hour": 1, "minute": 32}
